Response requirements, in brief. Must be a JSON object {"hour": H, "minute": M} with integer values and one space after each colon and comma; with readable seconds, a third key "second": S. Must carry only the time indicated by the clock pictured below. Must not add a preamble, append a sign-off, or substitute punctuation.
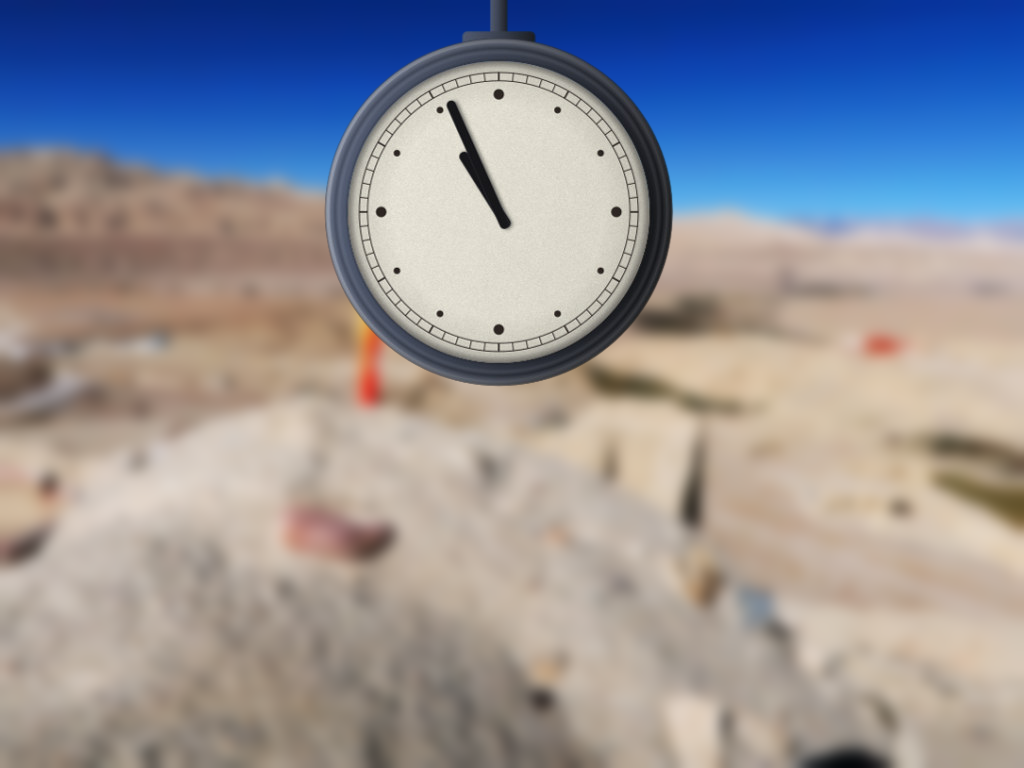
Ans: {"hour": 10, "minute": 56}
